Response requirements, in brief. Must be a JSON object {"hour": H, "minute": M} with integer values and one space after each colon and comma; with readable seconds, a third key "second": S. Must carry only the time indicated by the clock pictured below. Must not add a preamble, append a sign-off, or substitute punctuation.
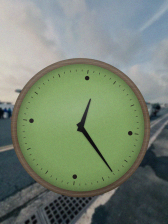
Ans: {"hour": 12, "minute": 23}
